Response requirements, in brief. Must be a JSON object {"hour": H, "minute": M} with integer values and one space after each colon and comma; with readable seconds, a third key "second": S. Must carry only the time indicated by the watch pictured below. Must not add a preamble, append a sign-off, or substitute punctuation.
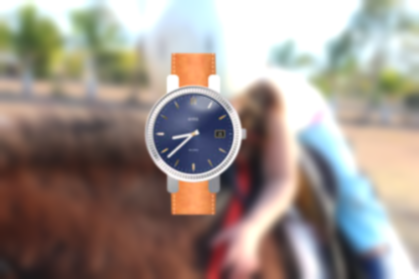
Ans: {"hour": 8, "minute": 38}
